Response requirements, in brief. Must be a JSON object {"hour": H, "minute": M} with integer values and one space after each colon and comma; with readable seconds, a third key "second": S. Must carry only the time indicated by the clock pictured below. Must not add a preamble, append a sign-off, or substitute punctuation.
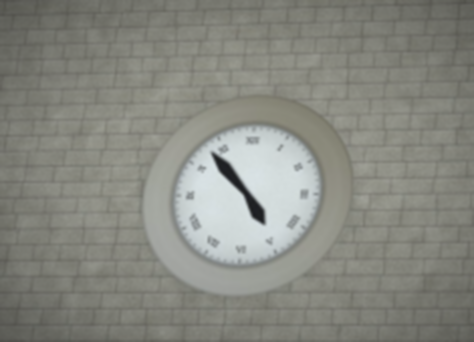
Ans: {"hour": 4, "minute": 53}
